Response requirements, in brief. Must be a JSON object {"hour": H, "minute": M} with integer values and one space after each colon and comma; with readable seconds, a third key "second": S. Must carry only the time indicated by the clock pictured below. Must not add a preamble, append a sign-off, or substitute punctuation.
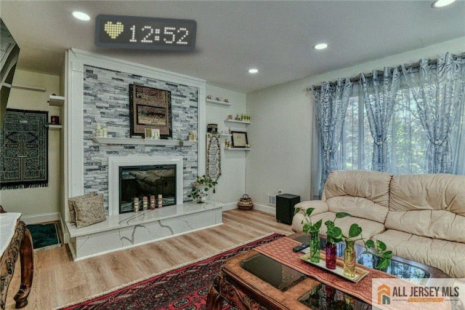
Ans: {"hour": 12, "minute": 52}
